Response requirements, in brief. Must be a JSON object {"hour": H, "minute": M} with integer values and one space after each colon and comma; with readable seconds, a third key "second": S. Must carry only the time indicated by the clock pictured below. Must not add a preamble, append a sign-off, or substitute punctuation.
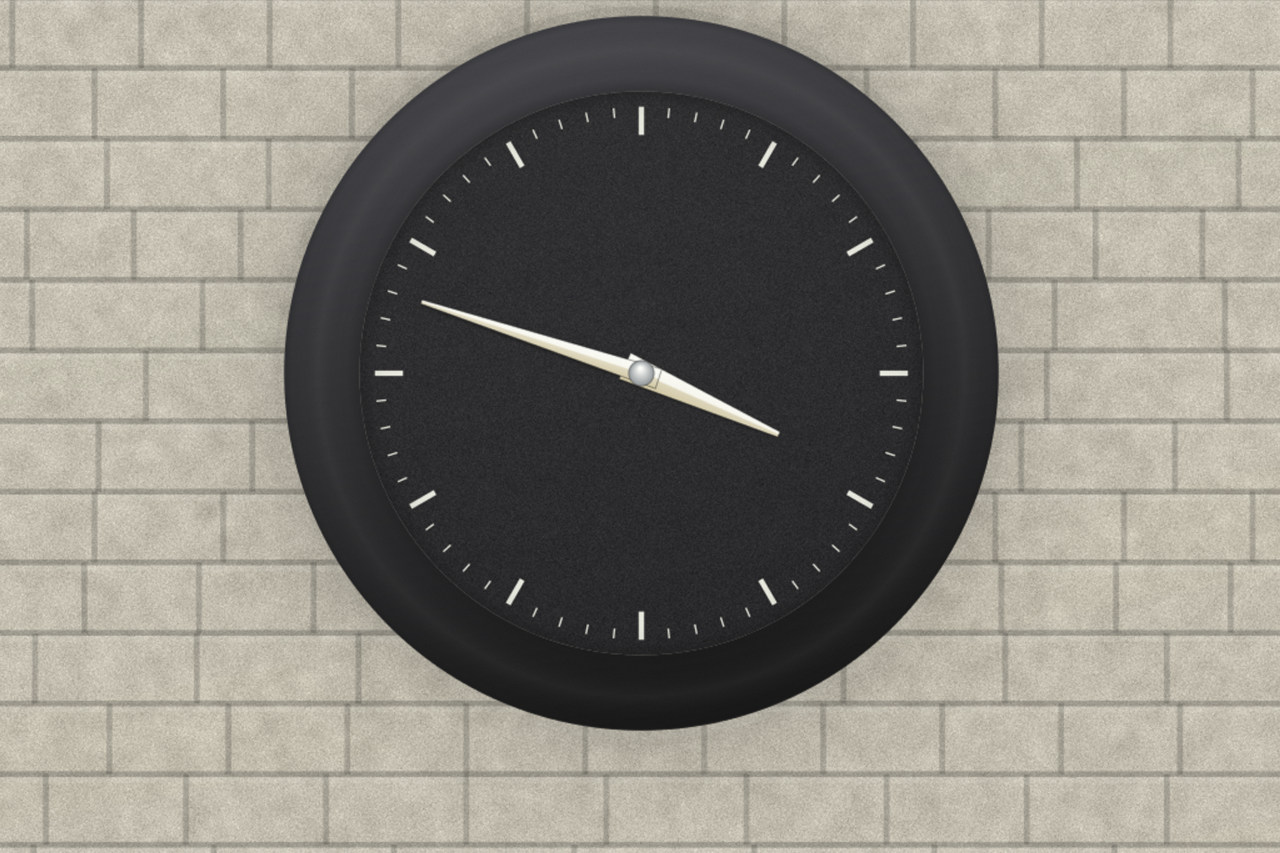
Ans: {"hour": 3, "minute": 48}
